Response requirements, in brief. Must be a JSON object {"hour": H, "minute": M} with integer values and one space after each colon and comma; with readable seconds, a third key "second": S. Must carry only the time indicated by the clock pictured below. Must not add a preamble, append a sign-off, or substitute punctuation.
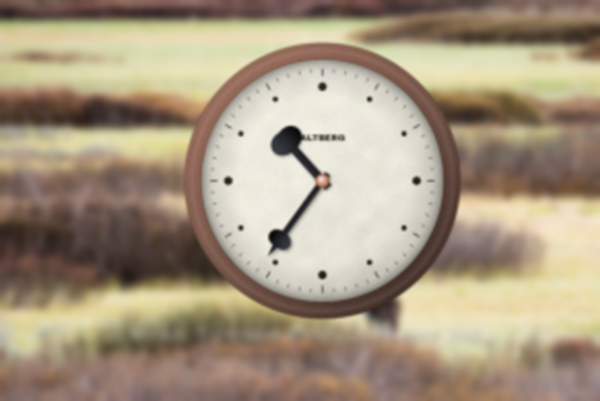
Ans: {"hour": 10, "minute": 36}
